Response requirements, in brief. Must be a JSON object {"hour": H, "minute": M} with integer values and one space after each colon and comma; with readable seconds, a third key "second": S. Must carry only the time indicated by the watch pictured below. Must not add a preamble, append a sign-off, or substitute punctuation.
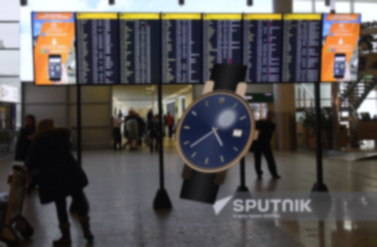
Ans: {"hour": 4, "minute": 38}
